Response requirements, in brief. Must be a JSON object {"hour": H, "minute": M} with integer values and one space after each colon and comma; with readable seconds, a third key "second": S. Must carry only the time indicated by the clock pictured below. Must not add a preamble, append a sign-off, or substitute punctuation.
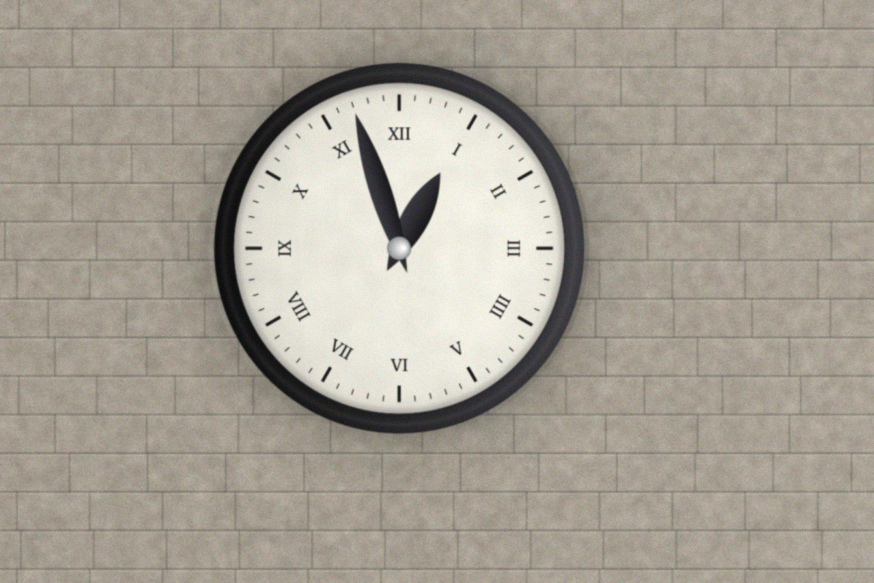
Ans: {"hour": 12, "minute": 57}
